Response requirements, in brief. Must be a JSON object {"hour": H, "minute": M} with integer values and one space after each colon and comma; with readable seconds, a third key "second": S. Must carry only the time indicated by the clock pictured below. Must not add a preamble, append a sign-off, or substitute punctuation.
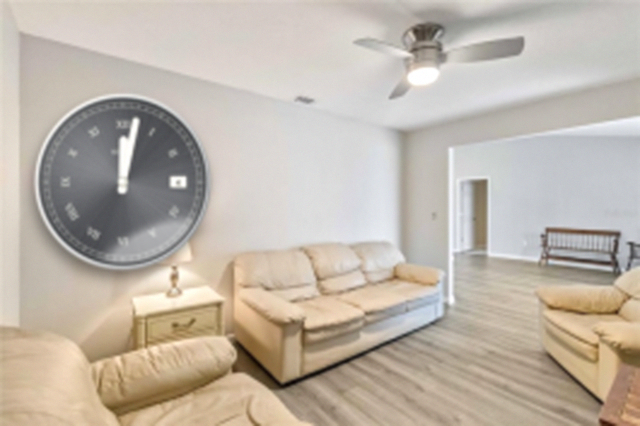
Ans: {"hour": 12, "minute": 2}
